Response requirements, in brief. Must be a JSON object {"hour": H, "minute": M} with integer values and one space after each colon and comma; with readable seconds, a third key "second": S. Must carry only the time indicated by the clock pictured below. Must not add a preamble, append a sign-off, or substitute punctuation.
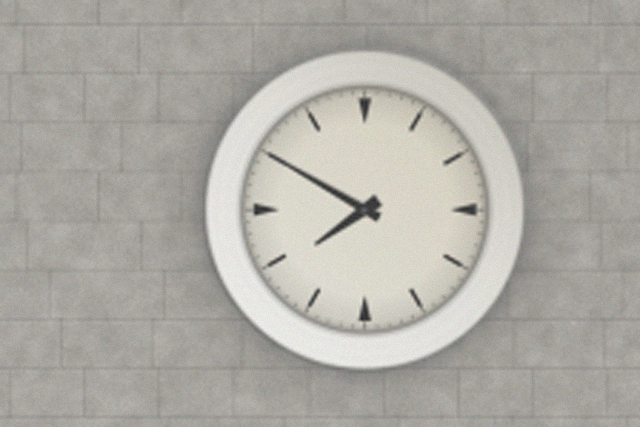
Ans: {"hour": 7, "minute": 50}
